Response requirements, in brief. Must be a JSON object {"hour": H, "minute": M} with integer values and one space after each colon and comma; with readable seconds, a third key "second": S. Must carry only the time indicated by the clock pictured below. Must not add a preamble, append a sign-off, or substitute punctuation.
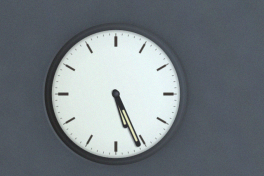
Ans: {"hour": 5, "minute": 26}
